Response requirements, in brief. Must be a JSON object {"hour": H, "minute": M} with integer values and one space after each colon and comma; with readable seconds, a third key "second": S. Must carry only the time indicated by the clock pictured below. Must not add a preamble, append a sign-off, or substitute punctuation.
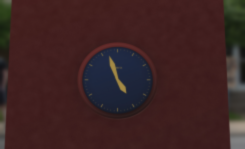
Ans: {"hour": 4, "minute": 57}
